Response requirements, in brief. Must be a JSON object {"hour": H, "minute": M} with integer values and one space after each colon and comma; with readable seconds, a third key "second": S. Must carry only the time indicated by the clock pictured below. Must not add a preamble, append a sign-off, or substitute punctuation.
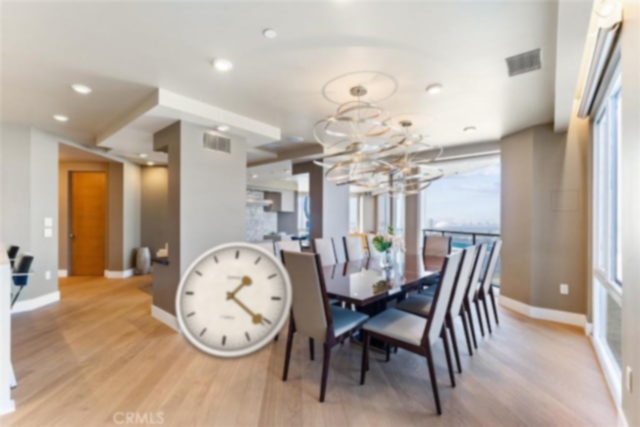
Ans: {"hour": 1, "minute": 21}
